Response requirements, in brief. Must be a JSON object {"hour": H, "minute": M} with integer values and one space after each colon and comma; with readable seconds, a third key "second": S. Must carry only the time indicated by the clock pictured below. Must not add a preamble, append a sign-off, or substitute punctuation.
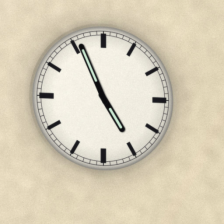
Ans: {"hour": 4, "minute": 56}
